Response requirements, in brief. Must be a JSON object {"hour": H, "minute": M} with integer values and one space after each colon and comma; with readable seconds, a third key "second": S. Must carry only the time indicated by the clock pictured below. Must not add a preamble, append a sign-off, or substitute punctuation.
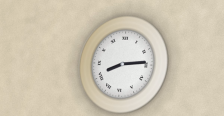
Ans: {"hour": 8, "minute": 14}
